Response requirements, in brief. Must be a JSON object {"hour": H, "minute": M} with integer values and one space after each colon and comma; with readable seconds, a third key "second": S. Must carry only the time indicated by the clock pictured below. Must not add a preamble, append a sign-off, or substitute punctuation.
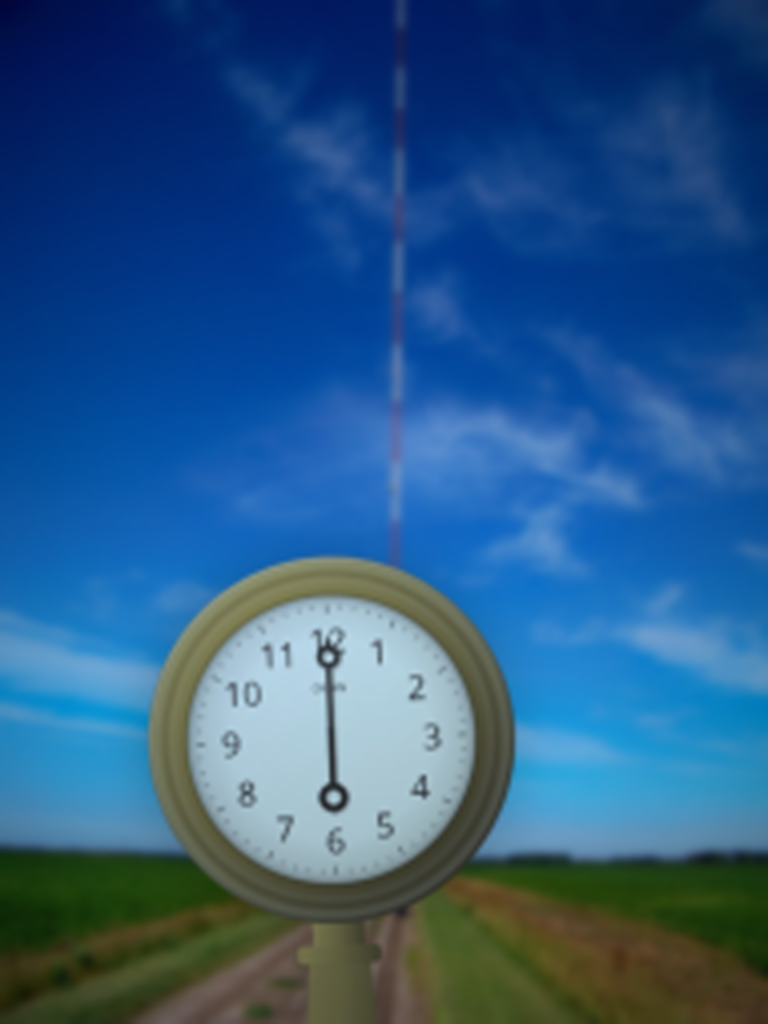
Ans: {"hour": 6, "minute": 0}
